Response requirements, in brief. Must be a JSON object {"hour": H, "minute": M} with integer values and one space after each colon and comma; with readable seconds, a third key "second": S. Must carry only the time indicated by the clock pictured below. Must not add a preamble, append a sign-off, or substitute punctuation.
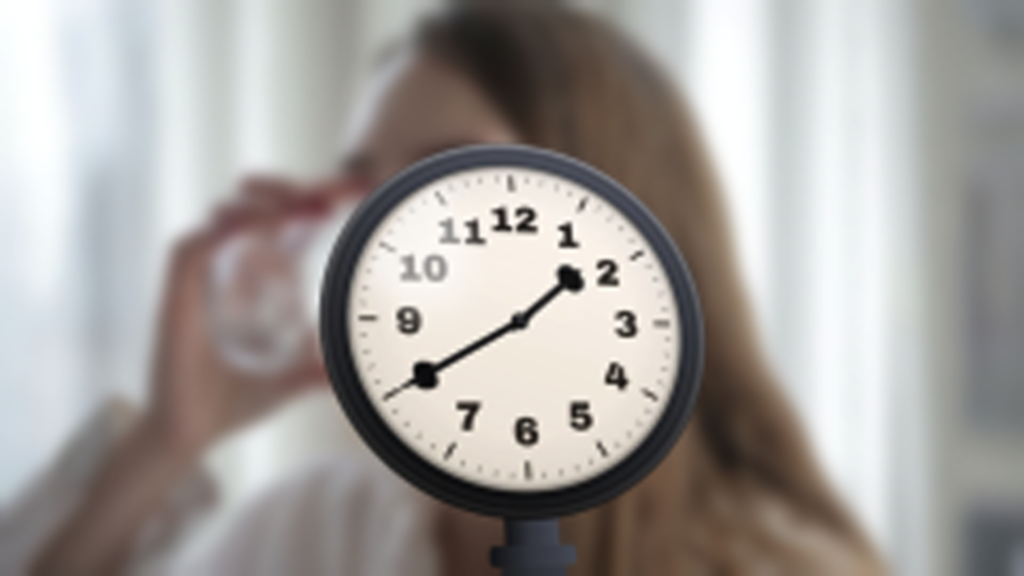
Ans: {"hour": 1, "minute": 40}
